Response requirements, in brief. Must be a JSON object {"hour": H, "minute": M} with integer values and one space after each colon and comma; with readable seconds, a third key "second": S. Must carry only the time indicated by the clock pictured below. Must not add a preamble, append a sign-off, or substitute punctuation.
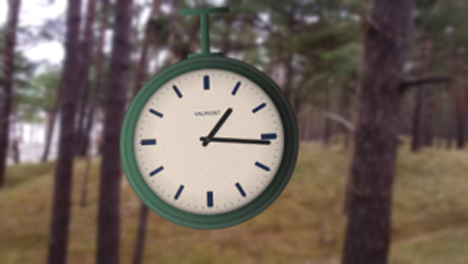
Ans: {"hour": 1, "minute": 16}
